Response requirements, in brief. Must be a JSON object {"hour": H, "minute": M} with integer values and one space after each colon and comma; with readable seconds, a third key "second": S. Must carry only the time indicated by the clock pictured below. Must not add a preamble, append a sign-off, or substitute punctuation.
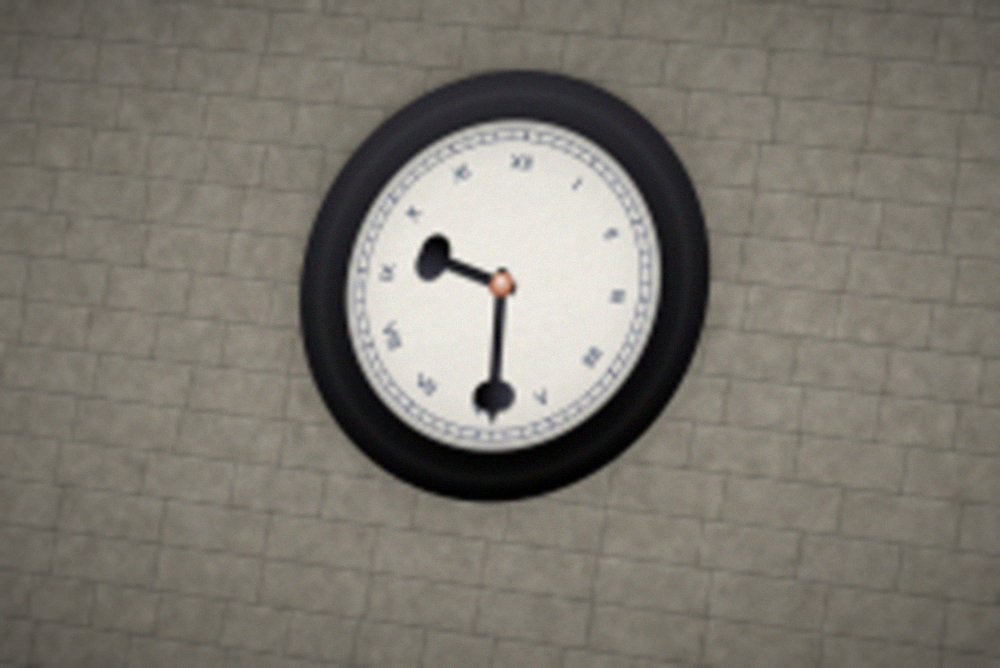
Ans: {"hour": 9, "minute": 29}
